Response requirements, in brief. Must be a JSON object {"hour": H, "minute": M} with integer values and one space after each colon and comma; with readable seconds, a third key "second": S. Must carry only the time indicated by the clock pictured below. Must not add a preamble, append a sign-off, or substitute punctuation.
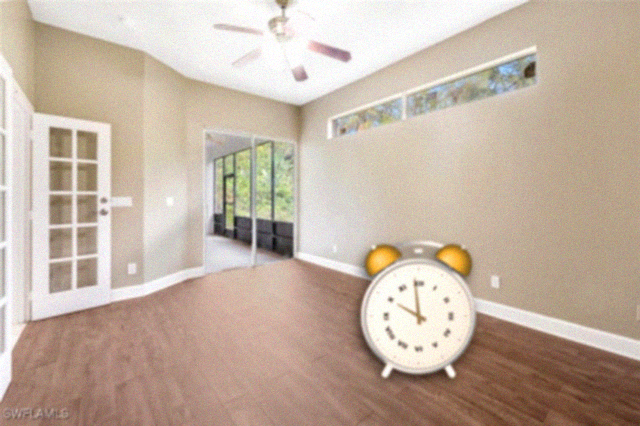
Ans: {"hour": 9, "minute": 59}
